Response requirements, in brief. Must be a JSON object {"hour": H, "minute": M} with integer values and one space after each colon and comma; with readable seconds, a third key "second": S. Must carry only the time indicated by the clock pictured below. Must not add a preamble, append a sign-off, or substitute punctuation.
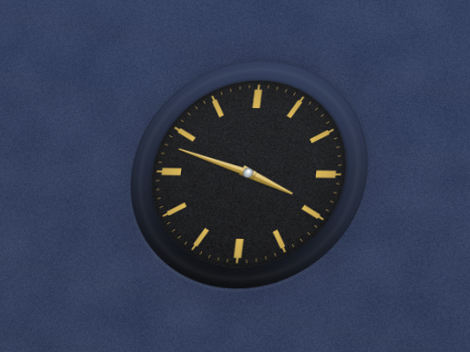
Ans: {"hour": 3, "minute": 48}
